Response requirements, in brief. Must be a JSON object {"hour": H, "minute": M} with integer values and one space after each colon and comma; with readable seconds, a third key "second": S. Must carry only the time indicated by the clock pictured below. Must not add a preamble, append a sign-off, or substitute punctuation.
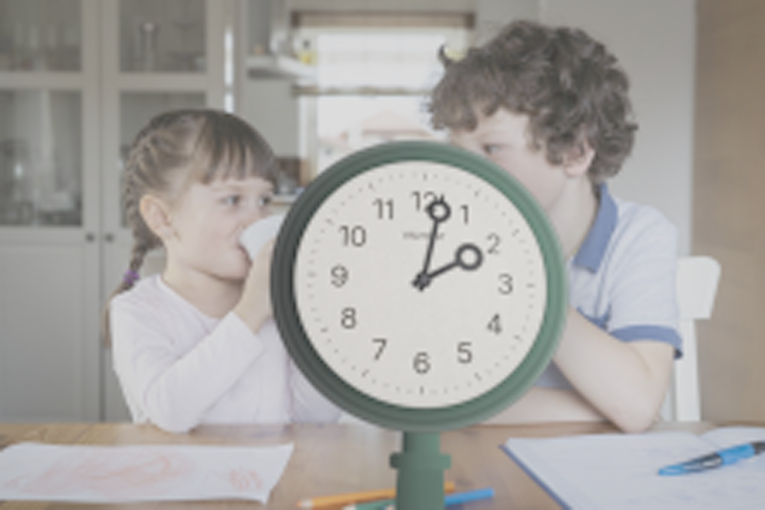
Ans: {"hour": 2, "minute": 2}
